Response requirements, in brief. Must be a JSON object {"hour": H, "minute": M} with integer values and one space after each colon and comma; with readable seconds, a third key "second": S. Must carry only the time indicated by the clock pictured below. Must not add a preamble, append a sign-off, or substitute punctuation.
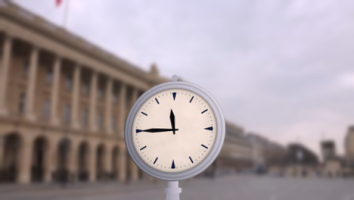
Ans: {"hour": 11, "minute": 45}
